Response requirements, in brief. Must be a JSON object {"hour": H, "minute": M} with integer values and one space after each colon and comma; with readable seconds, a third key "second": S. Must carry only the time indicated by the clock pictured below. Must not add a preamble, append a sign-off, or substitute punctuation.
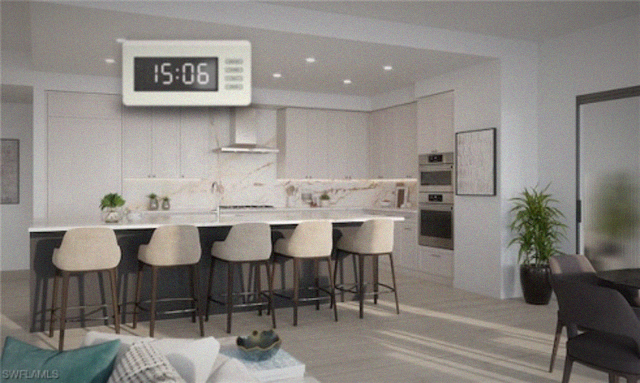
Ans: {"hour": 15, "minute": 6}
